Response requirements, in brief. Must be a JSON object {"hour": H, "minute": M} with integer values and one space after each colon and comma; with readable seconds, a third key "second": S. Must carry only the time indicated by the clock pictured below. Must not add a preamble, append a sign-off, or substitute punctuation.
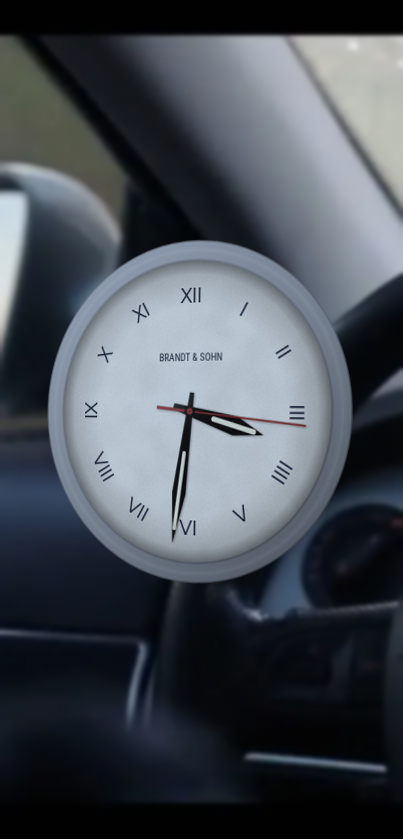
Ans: {"hour": 3, "minute": 31, "second": 16}
